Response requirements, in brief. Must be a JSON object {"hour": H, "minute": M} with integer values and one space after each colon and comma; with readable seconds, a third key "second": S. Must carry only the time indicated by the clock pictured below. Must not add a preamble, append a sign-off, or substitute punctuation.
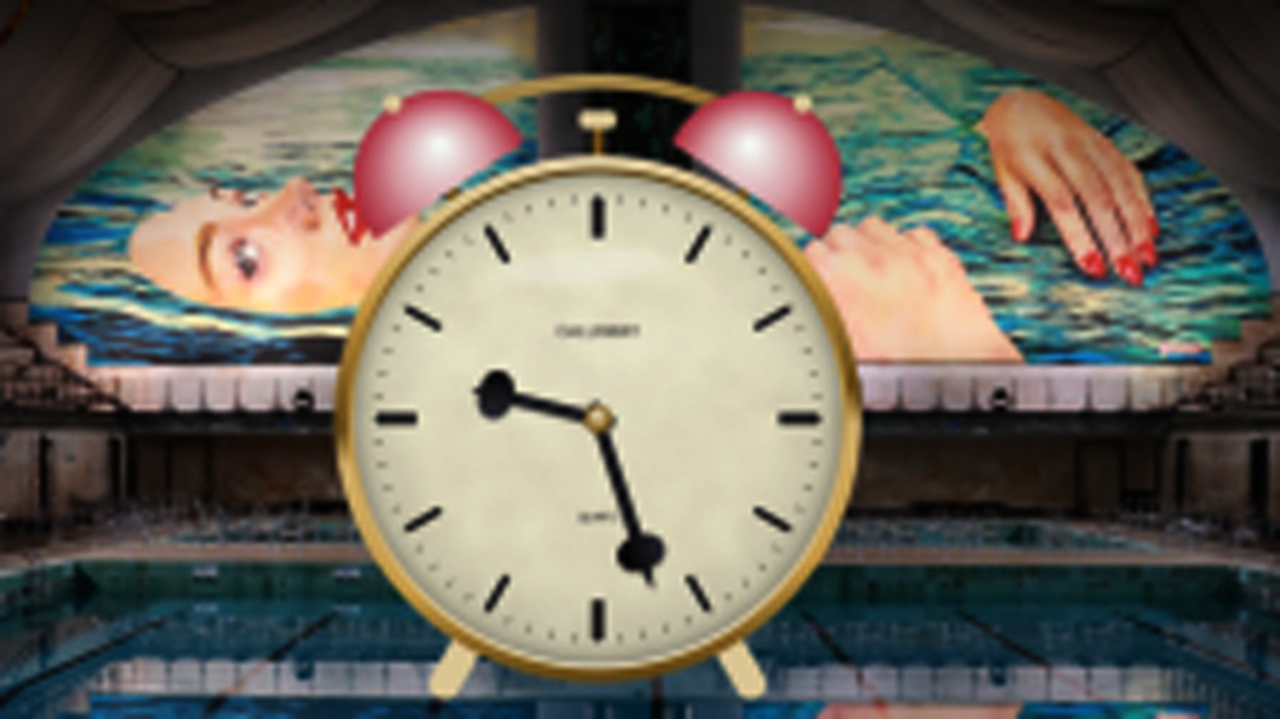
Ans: {"hour": 9, "minute": 27}
